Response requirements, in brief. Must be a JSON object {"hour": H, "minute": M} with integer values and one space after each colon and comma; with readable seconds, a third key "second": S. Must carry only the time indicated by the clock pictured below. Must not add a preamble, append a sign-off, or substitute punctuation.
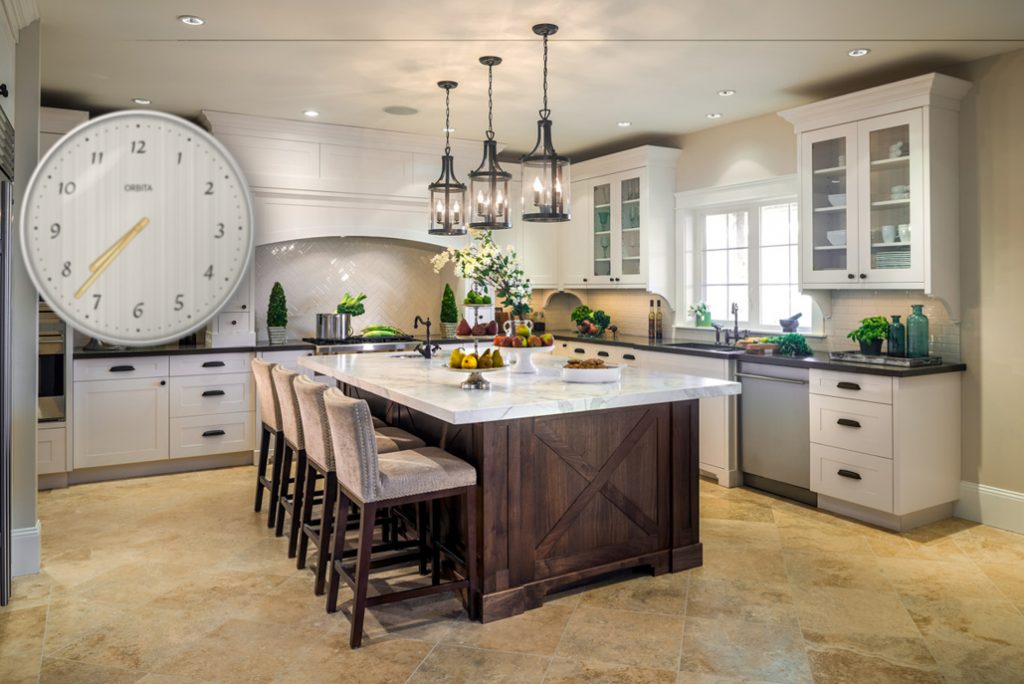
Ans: {"hour": 7, "minute": 37}
